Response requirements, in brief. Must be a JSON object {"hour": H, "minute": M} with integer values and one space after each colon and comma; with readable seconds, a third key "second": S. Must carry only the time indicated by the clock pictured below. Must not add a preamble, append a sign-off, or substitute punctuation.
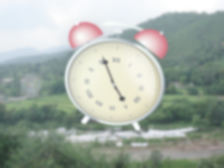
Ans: {"hour": 4, "minute": 56}
